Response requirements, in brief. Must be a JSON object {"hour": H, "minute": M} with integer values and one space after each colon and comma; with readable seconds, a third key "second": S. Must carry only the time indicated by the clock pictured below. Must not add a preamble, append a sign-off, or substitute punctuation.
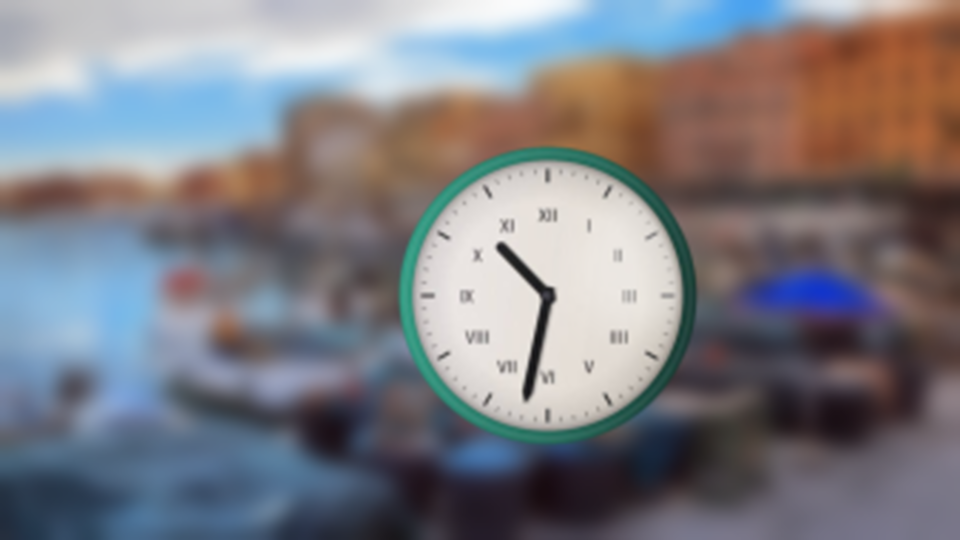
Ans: {"hour": 10, "minute": 32}
